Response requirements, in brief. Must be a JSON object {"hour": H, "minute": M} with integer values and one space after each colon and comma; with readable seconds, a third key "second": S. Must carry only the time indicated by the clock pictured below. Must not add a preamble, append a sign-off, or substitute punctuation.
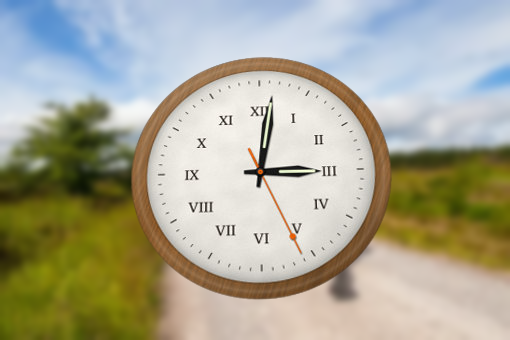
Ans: {"hour": 3, "minute": 1, "second": 26}
